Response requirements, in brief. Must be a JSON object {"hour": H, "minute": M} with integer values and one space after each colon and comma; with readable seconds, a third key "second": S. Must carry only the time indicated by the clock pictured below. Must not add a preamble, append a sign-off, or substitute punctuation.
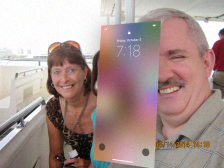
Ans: {"hour": 7, "minute": 18}
